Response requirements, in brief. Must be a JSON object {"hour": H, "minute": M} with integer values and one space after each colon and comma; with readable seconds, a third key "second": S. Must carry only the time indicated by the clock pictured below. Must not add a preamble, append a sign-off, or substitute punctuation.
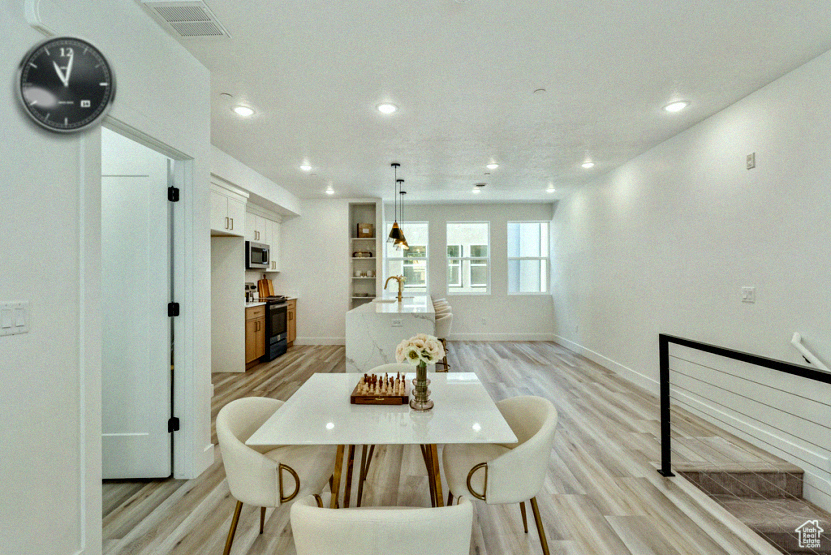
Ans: {"hour": 11, "minute": 2}
